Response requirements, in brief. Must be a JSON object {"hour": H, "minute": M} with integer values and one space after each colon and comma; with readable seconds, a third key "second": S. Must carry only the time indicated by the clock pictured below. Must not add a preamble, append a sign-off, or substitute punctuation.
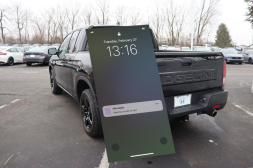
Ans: {"hour": 13, "minute": 16}
